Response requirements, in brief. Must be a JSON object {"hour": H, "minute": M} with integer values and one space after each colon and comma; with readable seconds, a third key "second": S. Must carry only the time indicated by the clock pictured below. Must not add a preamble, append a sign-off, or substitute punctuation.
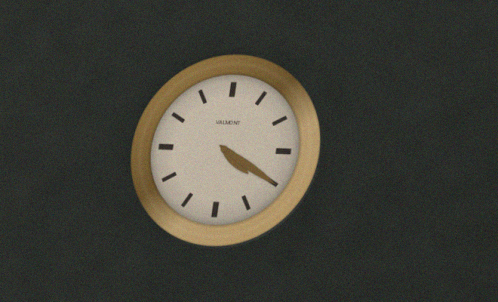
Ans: {"hour": 4, "minute": 20}
